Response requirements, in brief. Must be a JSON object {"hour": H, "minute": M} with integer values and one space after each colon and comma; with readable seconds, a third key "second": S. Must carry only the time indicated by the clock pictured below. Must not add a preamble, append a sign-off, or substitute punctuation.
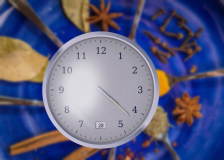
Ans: {"hour": 4, "minute": 22}
